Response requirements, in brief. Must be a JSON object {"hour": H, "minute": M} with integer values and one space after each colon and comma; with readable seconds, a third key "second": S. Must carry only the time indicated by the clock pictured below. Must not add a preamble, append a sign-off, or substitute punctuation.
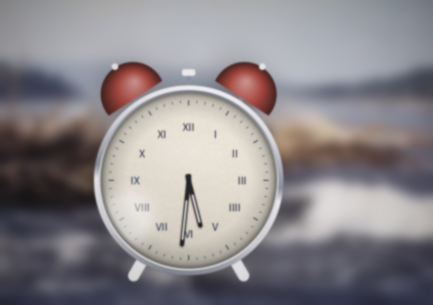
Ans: {"hour": 5, "minute": 31}
